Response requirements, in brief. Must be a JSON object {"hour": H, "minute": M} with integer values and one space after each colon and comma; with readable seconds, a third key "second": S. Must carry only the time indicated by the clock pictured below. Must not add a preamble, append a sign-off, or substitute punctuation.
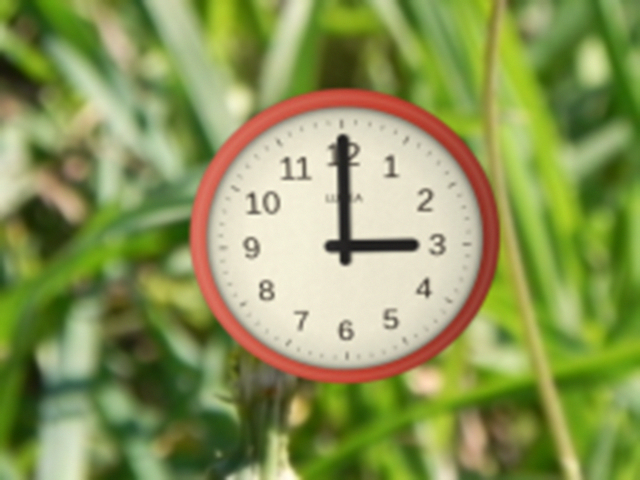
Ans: {"hour": 3, "minute": 0}
